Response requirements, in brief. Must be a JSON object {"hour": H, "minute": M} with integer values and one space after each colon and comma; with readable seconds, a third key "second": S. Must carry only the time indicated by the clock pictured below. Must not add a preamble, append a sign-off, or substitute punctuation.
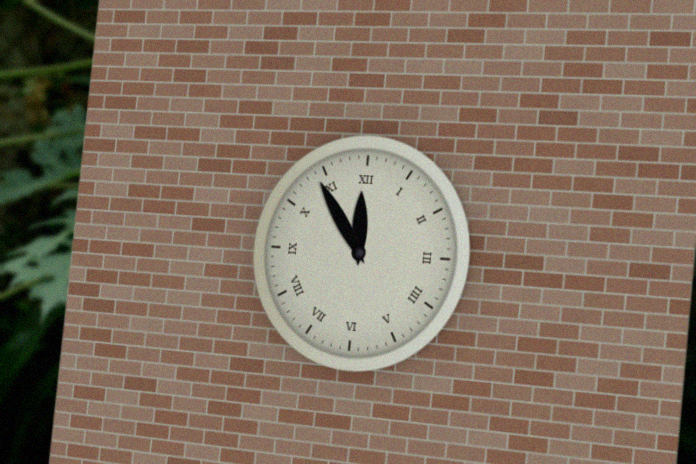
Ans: {"hour": 11, "minute": 54}
